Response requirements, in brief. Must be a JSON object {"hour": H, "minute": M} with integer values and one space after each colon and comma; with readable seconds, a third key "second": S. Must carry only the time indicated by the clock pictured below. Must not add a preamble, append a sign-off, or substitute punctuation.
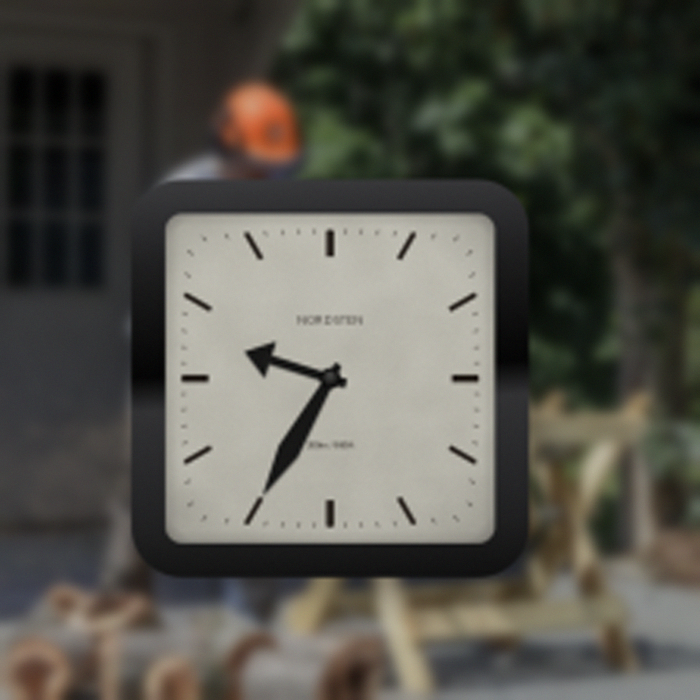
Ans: {"hour": 9, "minute": 35}
